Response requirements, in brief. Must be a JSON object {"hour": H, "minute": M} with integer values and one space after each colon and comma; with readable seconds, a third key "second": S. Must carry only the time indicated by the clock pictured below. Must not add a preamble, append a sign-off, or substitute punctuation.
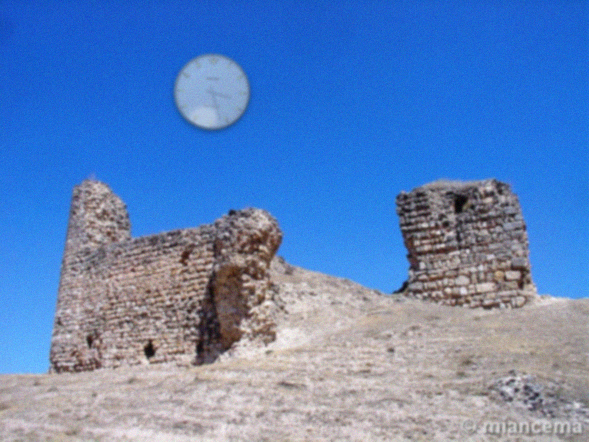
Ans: {"hour": 3, "minute": 27}
